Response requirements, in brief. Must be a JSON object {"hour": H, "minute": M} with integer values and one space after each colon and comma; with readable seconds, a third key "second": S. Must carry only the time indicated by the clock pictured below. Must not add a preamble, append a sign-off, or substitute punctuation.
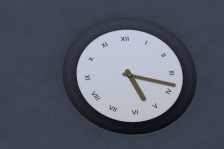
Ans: {"hour": 5, "minute": 18}
